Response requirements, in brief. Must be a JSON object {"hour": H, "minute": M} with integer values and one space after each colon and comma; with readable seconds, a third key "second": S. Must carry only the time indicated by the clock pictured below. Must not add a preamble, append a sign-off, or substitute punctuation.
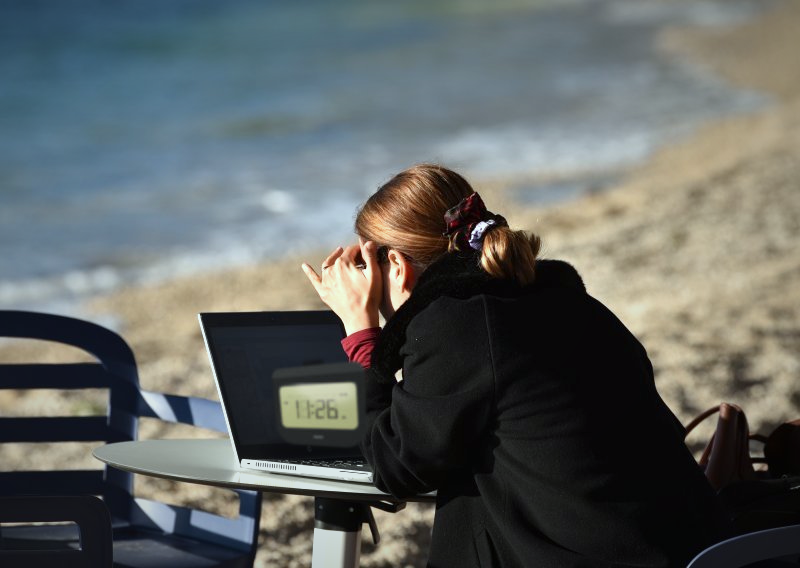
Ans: {"hour": 11, "minute": 26}
